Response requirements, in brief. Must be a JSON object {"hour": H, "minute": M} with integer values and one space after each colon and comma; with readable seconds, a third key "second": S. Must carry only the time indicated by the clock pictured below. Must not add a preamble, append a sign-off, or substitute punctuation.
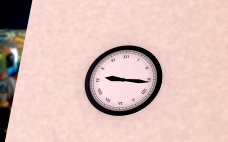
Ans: {"hour": 9, "minute": 16}
